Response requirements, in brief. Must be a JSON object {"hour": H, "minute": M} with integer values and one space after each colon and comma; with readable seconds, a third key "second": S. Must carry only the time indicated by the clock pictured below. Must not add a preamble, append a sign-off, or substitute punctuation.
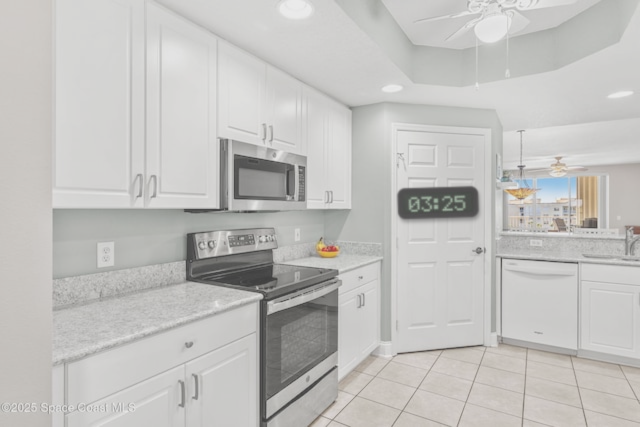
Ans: {"hour": 3, "minute": 25}
